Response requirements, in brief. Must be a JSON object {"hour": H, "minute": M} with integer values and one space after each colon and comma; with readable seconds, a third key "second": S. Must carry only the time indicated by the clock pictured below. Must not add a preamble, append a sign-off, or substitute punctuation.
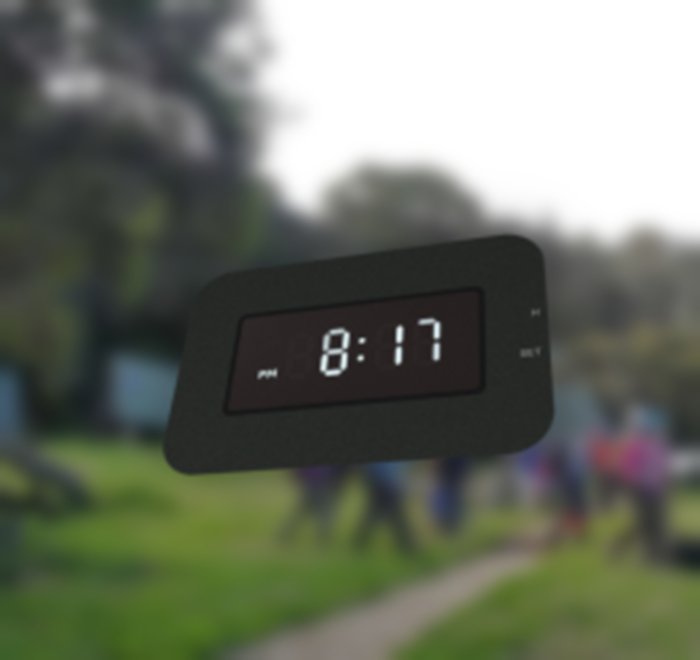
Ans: {"hour": 8, "minute": 17}
